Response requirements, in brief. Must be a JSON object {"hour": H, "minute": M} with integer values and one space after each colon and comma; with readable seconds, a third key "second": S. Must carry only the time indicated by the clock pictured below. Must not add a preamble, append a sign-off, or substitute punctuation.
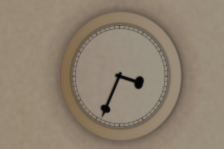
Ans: {"hour": 3, "minute": 34}
